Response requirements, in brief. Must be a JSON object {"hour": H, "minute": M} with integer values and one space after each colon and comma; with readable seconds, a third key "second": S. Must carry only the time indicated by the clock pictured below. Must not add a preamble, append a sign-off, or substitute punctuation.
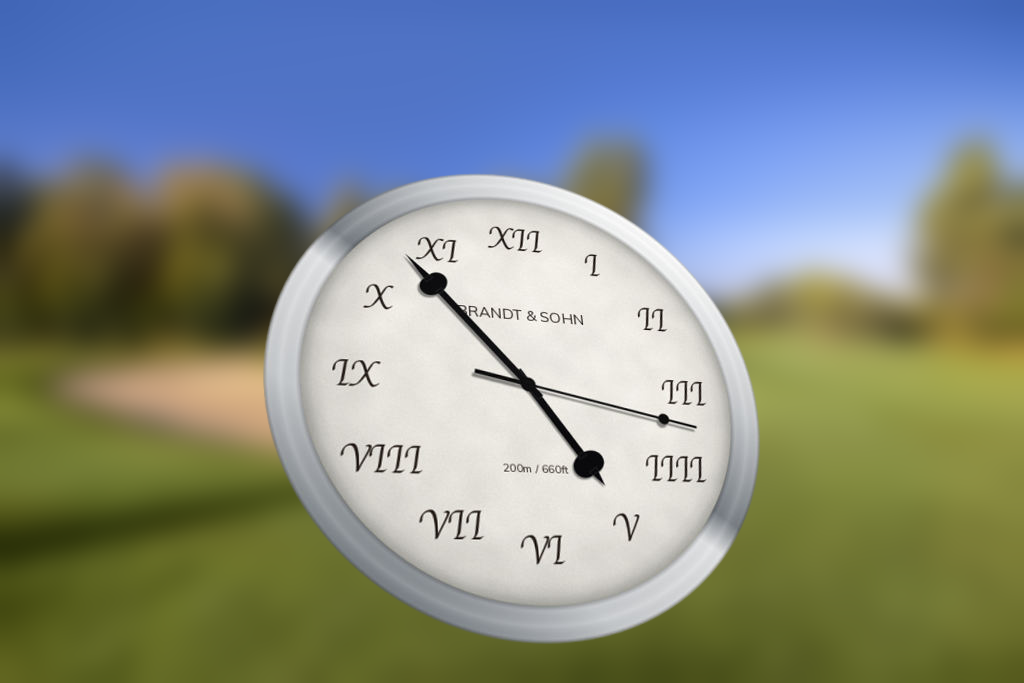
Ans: {"hour": 4, "minute": 53, "second": 17}
